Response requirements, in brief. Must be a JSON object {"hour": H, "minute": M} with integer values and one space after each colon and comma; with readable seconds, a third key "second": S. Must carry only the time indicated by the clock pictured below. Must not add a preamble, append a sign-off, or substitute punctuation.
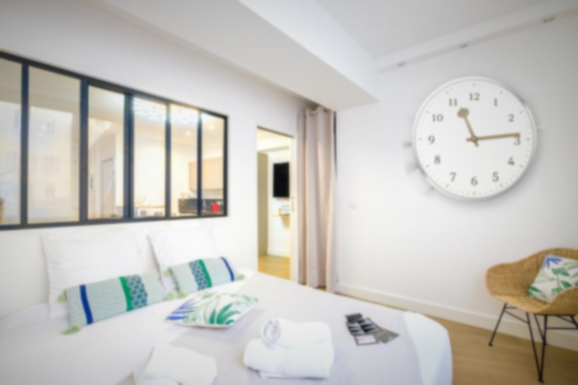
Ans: {"hour": 11, "minute": 14}
